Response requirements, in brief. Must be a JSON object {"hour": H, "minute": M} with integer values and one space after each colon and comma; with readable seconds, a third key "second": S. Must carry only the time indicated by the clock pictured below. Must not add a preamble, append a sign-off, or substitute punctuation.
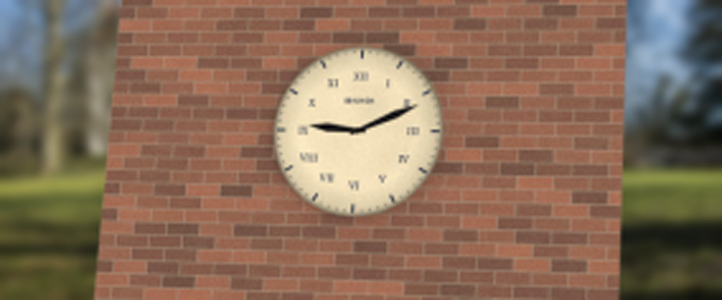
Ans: {"hour": 9, "minute": 11}
